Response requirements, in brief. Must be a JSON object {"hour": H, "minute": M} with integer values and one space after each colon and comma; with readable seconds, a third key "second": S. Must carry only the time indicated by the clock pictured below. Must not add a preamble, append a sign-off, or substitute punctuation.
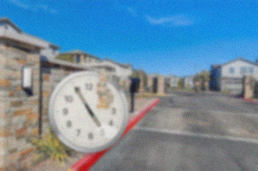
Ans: {"hour": 4, "minute": 55}
